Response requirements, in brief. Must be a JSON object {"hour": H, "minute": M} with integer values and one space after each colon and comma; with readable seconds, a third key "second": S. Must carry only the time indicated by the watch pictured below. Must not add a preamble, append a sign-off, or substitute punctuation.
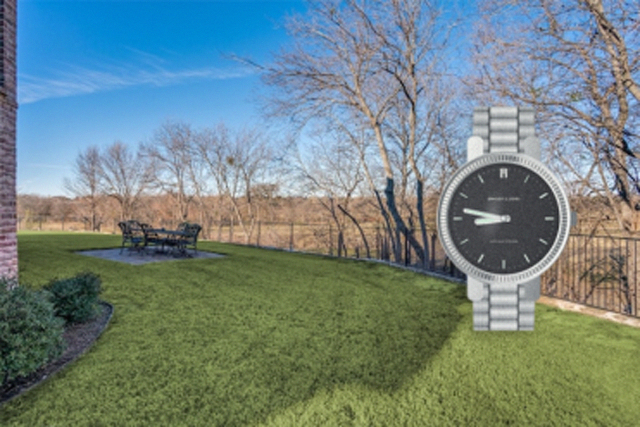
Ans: {"hour": 8, "minute": 47}
